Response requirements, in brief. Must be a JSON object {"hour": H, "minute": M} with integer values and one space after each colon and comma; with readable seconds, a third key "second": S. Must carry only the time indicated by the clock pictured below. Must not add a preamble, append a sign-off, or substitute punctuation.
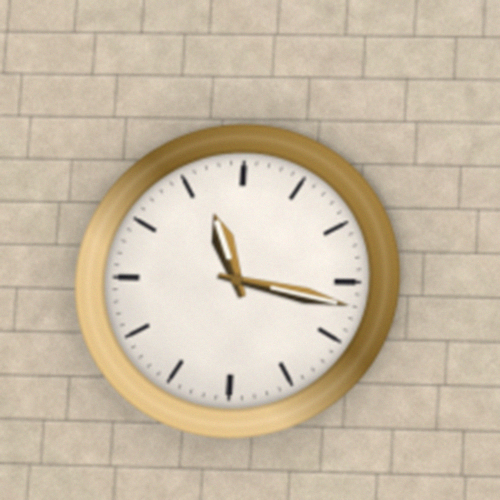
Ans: {"hour": 11, "minute": 17}
